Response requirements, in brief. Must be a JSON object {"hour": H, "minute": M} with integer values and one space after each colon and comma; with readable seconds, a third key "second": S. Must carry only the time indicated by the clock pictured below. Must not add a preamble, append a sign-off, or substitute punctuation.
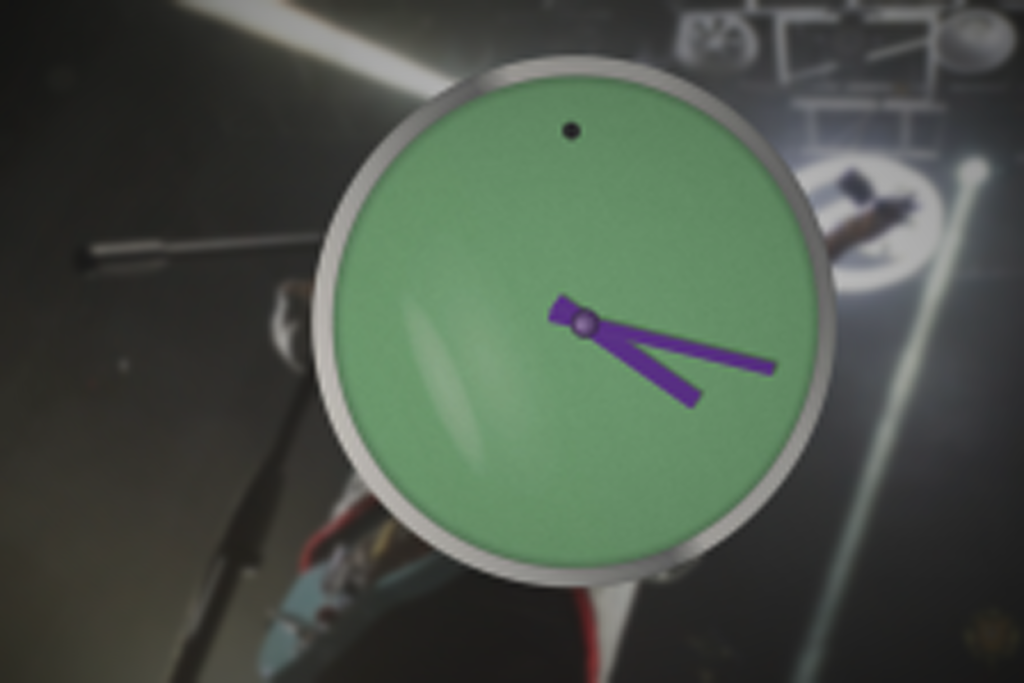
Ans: {"hour": 4, "minute": 18}
